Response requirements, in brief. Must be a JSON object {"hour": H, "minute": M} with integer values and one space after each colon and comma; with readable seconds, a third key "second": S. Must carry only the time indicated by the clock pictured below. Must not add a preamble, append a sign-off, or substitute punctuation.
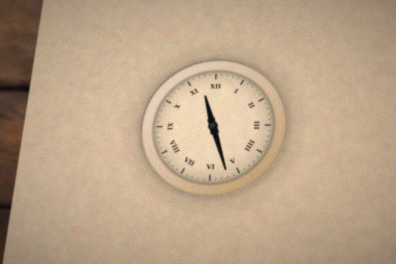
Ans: {"hour": 11, "minute": 27}
